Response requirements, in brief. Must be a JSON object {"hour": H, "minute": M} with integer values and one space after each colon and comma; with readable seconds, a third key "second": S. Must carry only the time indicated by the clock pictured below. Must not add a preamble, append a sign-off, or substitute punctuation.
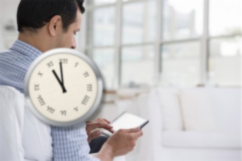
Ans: {"hour": 10, "minute": 59}
